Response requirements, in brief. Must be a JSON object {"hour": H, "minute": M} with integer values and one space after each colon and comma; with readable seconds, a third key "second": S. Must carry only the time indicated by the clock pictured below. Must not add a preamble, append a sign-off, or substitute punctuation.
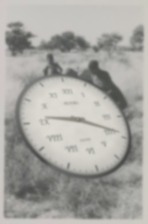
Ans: {"hour": 9, "minute": 19}
